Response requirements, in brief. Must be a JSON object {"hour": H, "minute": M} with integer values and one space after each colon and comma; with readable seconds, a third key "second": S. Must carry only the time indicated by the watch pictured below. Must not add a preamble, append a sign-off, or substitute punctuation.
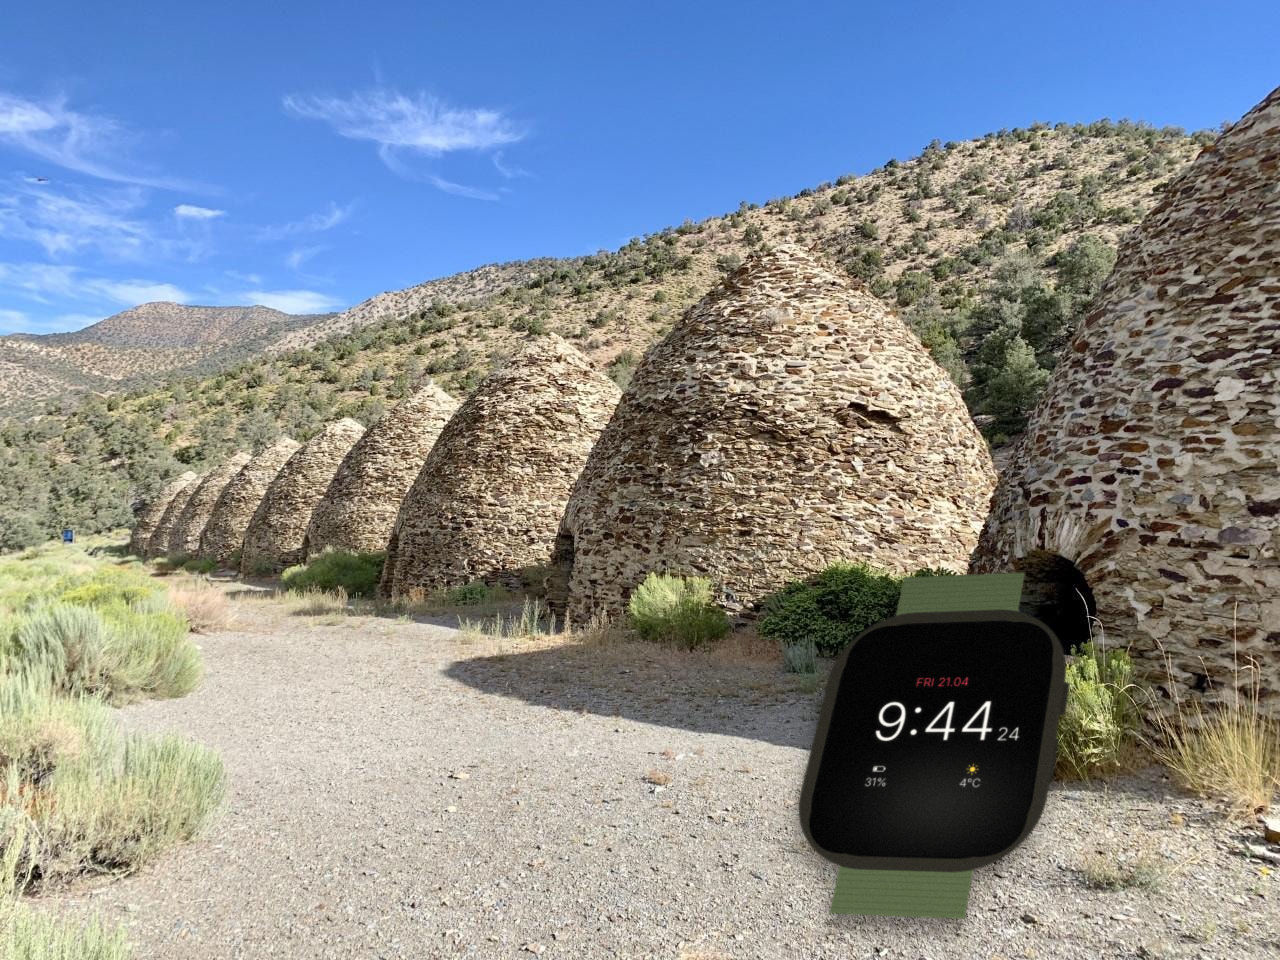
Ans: {"hour": 9, "minute": 44, "second": 24}
